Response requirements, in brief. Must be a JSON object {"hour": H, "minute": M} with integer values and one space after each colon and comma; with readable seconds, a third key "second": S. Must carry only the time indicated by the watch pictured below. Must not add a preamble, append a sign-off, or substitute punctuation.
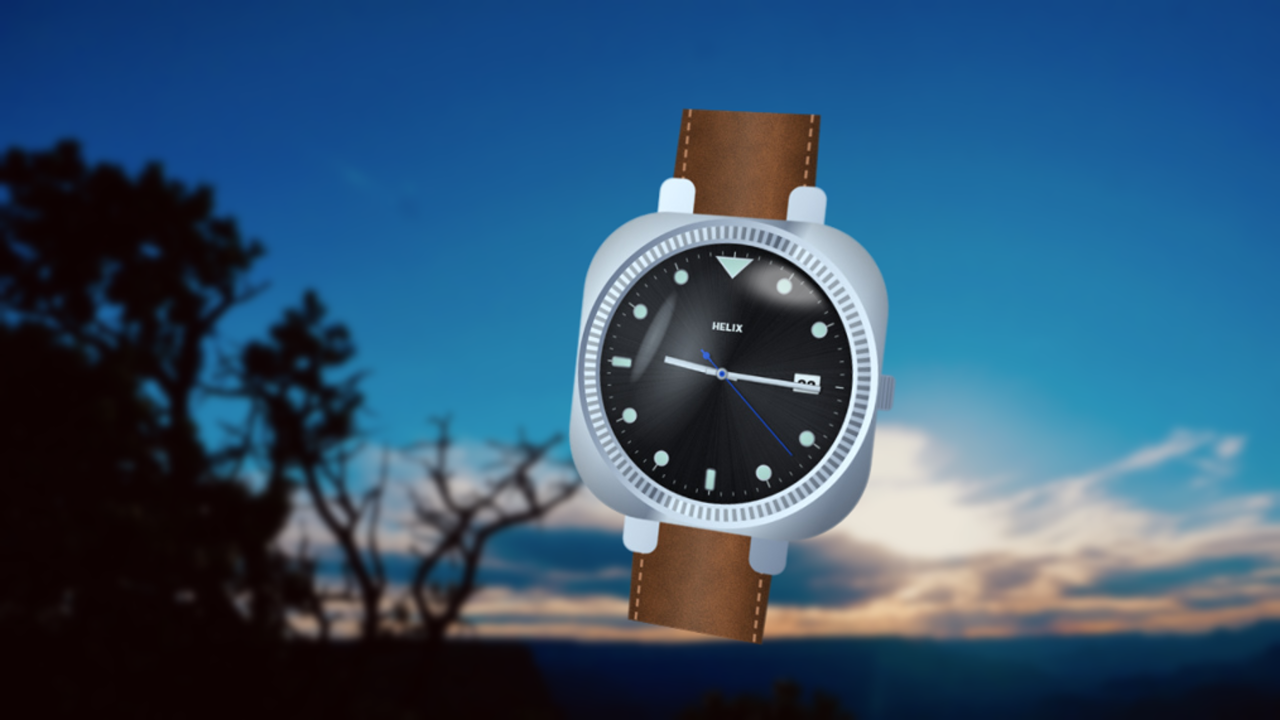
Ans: {"hour": 9, "minute": 15, "second": 22}
